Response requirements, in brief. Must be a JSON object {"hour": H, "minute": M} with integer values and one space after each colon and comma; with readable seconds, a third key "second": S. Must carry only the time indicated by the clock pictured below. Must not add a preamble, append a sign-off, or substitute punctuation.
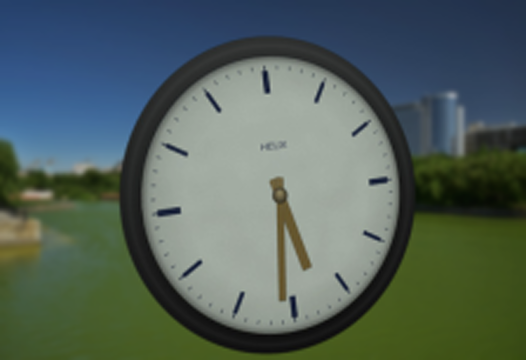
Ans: {"hour": 5, "minute": 31}
